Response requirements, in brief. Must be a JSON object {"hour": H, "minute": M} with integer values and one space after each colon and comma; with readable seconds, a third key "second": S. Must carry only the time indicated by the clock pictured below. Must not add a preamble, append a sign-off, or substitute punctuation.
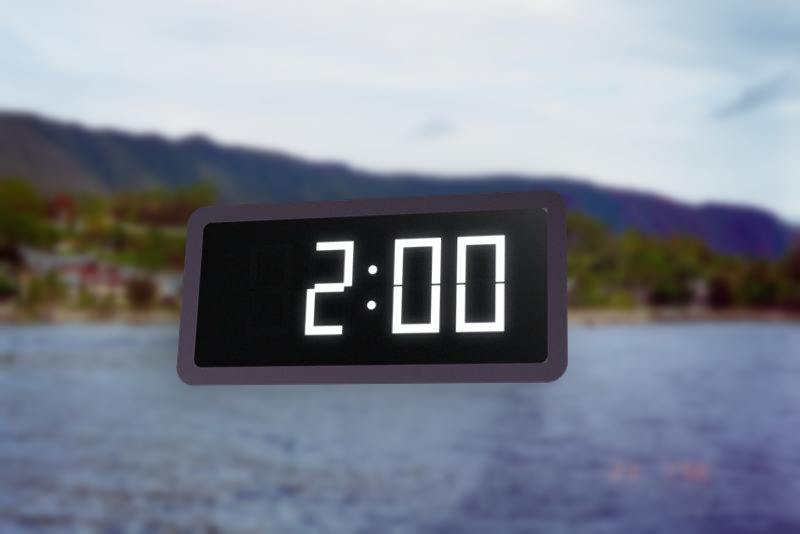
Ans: {"hour": 2, "minute": 0}
